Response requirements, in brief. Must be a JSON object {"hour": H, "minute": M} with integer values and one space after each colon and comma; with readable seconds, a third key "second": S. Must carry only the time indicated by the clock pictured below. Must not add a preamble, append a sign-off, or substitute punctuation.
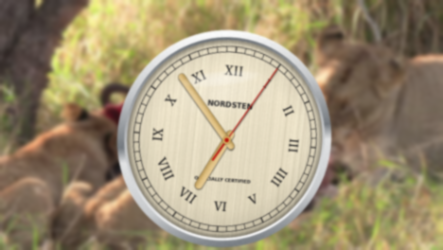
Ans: {"hour": 6, "minute": 53, "second": 5}
